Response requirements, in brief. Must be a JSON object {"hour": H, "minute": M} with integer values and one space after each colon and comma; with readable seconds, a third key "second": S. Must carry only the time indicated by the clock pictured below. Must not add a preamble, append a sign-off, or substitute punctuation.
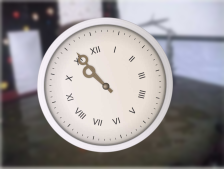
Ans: {"hour": 10, "minute": 56}
